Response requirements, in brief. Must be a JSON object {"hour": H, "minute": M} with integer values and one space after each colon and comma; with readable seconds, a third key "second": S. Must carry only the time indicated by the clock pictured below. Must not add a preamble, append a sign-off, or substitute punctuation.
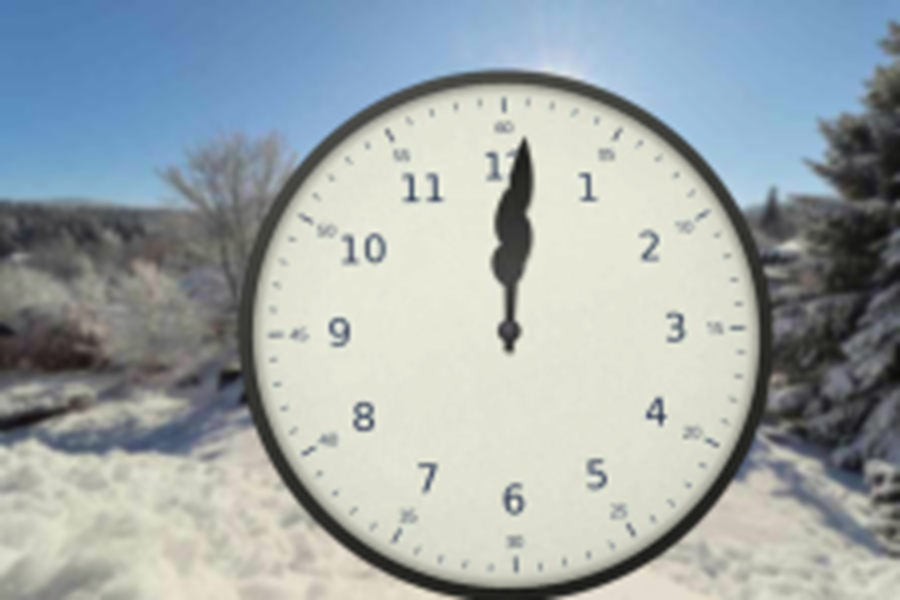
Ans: {"hour": 12, "minute": 1}
